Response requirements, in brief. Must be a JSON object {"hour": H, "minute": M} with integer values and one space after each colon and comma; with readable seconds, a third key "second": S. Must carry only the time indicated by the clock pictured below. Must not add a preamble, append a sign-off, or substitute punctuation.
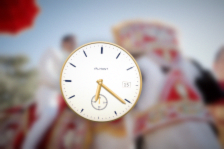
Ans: {"hour": 6, "minute": 21}
